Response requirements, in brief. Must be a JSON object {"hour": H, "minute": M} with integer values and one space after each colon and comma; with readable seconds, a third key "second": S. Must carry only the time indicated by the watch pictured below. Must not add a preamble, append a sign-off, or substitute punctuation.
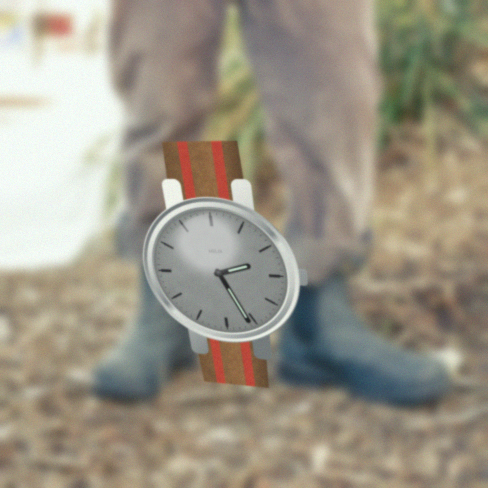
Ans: {"hour": 2, "minute": 26}
